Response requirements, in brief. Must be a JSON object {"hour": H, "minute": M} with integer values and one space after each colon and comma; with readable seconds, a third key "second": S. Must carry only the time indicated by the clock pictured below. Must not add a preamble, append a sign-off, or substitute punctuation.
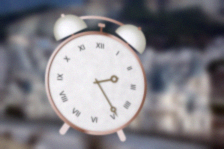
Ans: {"hour": 2, "minute": 24}
